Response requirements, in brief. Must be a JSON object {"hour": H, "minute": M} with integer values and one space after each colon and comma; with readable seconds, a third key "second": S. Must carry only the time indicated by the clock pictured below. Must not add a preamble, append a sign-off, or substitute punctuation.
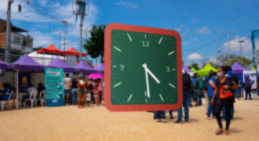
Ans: {"hour": 4, "minute": 29}
